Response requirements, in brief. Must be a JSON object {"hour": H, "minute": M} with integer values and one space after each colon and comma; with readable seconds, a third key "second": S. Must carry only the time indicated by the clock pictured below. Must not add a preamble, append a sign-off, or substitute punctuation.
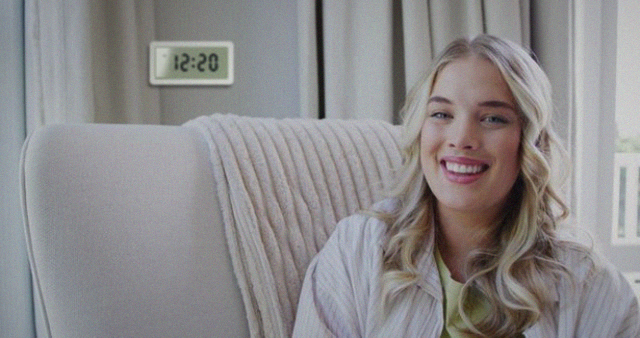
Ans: {"hour": 12, "minute": 20}
